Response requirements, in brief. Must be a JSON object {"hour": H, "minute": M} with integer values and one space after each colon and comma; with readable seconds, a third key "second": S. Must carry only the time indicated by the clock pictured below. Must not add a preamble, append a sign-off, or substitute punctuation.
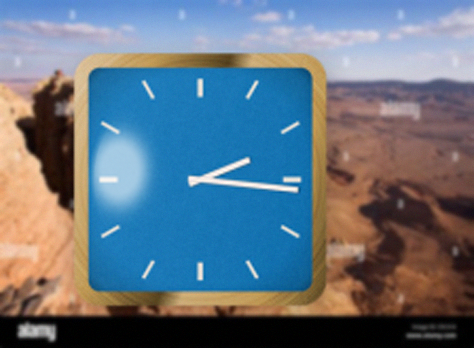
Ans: {"hour": 2, "minute": 16}
